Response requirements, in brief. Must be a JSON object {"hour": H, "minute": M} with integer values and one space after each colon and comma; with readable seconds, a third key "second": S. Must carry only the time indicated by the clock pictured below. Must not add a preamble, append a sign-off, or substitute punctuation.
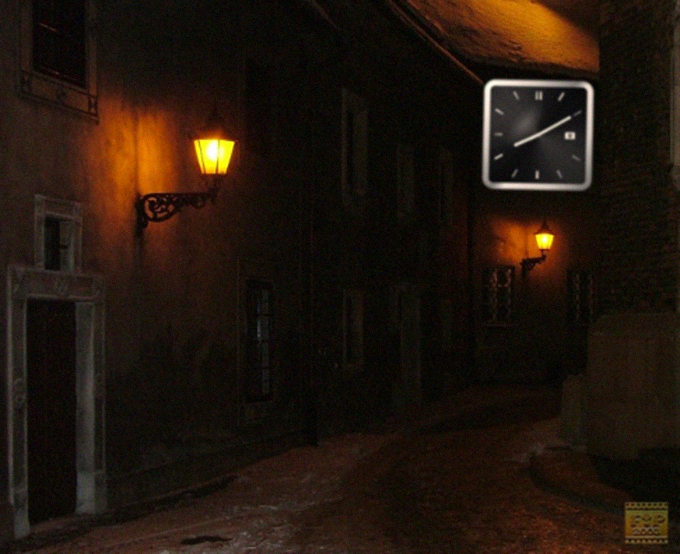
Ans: {"hour": 8, "minute": 10}
